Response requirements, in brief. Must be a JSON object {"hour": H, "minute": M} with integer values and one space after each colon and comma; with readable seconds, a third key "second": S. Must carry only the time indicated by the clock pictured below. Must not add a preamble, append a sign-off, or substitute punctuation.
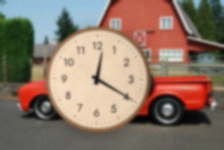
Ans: {"hour": 12, "minute": 20}
